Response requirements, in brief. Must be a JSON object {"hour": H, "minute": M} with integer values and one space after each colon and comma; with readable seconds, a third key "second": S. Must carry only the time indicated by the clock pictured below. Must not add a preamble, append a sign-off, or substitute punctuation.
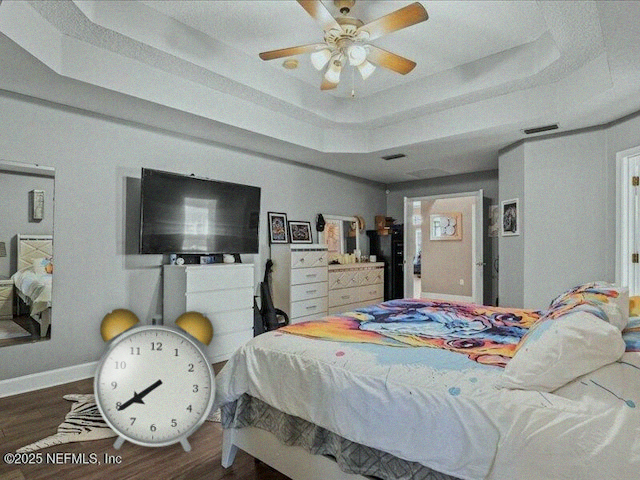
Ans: {"hour": 7, "minute": 39}
